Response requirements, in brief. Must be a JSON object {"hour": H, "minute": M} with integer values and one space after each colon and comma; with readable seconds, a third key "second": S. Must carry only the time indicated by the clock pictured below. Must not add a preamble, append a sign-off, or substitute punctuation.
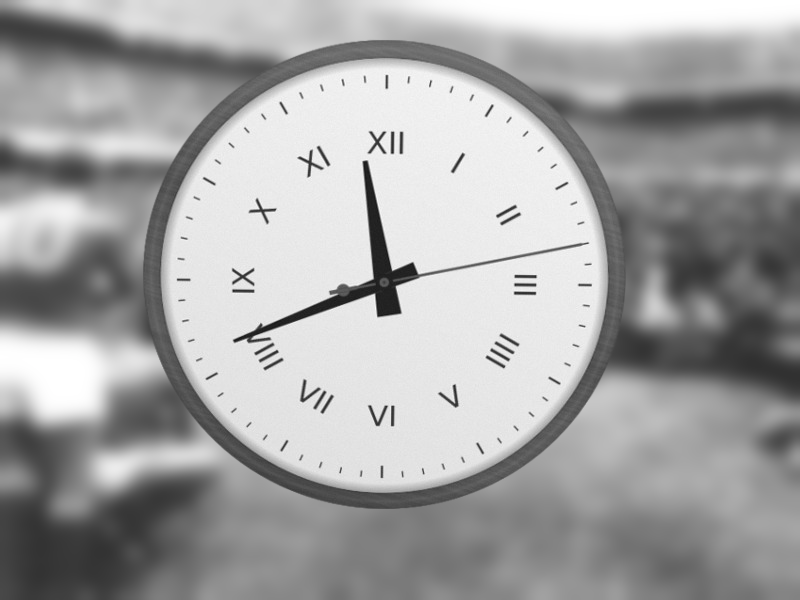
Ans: {"hour": 11, "minute": 41, "second": 13}
